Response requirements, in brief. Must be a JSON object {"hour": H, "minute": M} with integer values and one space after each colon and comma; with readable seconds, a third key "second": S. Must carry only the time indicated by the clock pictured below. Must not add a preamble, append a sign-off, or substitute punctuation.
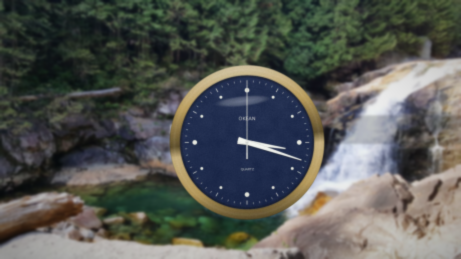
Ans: {"hour": 3, "minute": 18, "second": 0}
